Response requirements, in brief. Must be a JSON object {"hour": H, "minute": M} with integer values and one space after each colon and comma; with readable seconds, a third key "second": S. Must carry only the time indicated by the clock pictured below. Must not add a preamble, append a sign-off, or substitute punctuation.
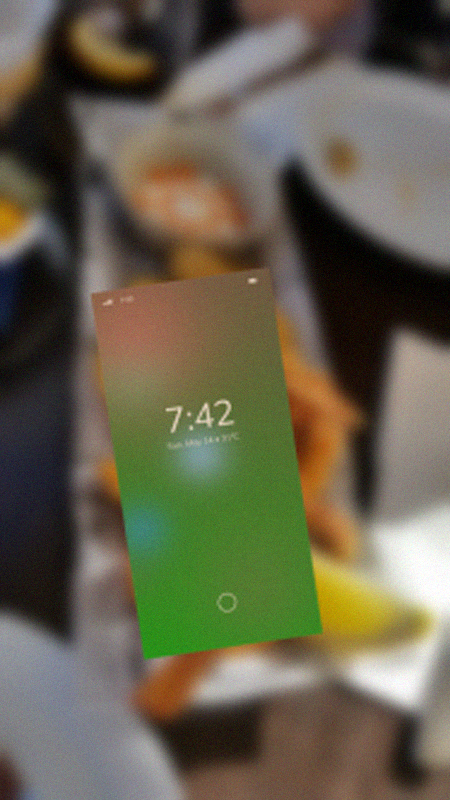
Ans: {"hour": 7, "minute": 42}
